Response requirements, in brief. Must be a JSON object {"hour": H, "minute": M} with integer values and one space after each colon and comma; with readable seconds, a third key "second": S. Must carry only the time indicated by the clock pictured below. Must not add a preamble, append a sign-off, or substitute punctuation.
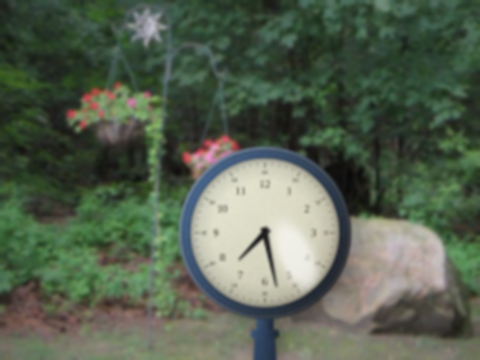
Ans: {"hour": 7, "minute": 28}
